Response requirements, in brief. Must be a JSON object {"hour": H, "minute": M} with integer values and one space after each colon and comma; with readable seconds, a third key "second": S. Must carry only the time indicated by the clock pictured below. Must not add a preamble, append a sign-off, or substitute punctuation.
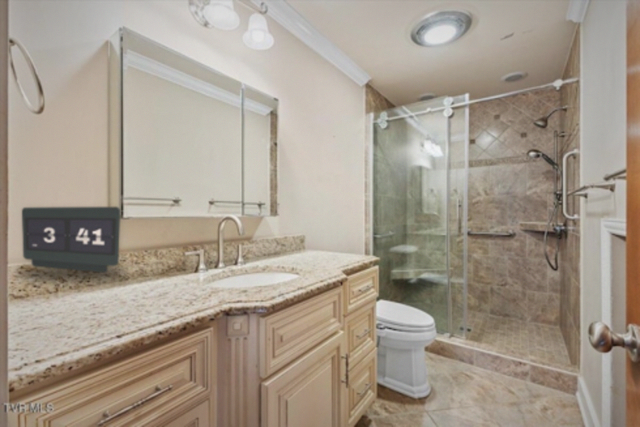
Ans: {"hour": 3, "minute": 41}
